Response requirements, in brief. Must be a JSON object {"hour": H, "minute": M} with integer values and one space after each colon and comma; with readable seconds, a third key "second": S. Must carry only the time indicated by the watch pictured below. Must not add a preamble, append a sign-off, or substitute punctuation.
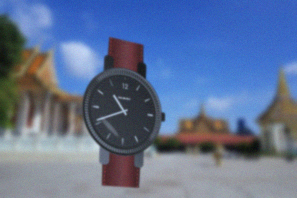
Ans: {"hour": 10, "minute": 41}
